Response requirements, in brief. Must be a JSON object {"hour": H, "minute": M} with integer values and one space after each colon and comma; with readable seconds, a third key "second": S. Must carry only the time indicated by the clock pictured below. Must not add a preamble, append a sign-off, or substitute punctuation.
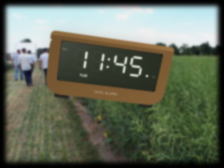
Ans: {"hour": 11, "minute": 45}
